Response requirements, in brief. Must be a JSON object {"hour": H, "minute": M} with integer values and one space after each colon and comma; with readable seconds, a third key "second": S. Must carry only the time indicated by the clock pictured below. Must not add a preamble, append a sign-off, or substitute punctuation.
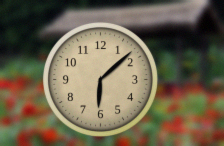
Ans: {"hour": 6, "minute": 8}
